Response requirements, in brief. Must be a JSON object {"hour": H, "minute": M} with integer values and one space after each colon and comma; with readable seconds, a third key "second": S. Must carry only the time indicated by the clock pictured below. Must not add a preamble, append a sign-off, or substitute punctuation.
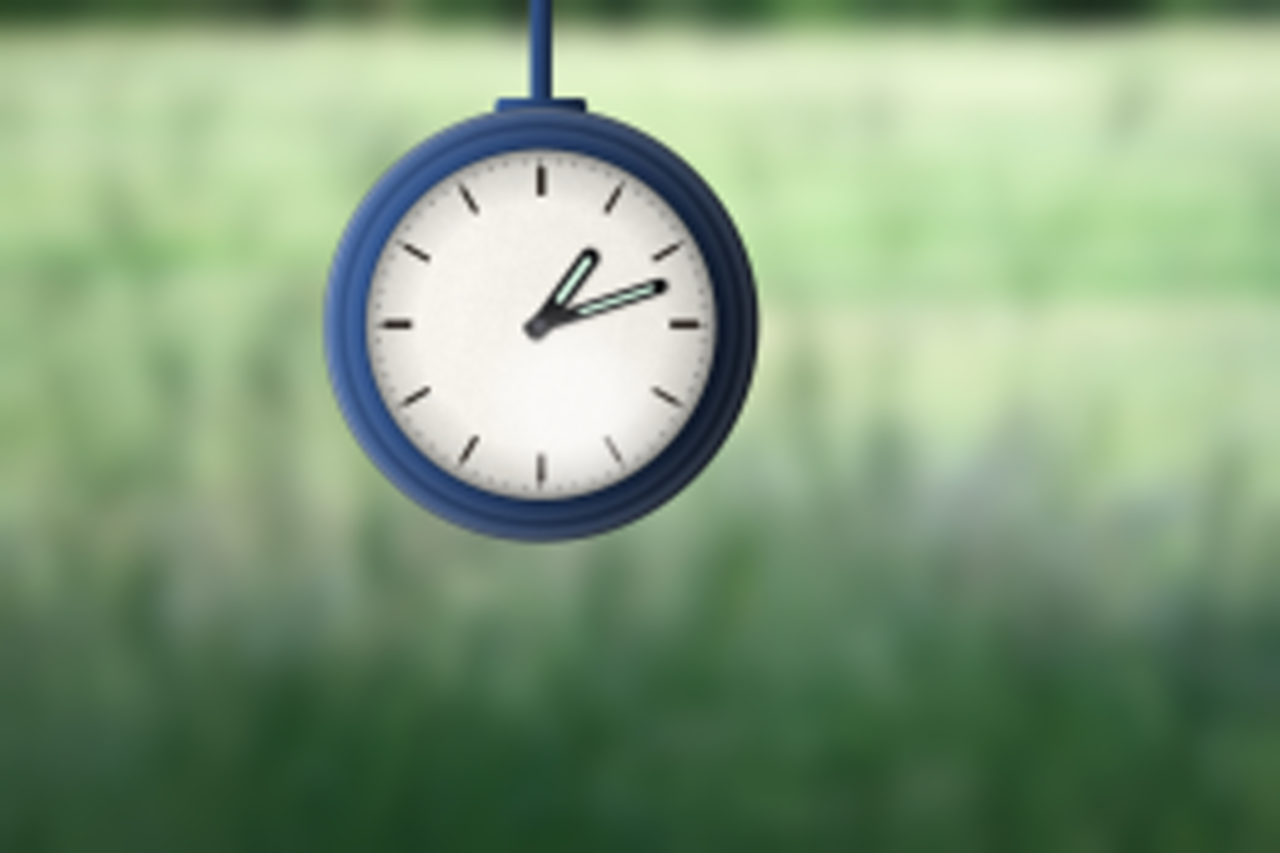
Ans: {"hour": 1, "minute": 12}
